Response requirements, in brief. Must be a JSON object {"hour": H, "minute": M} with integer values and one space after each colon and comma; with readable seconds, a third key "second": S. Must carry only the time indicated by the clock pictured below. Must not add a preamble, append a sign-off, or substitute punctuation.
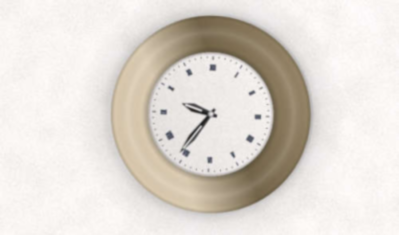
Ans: {"hour": 9, "minute": 36}
